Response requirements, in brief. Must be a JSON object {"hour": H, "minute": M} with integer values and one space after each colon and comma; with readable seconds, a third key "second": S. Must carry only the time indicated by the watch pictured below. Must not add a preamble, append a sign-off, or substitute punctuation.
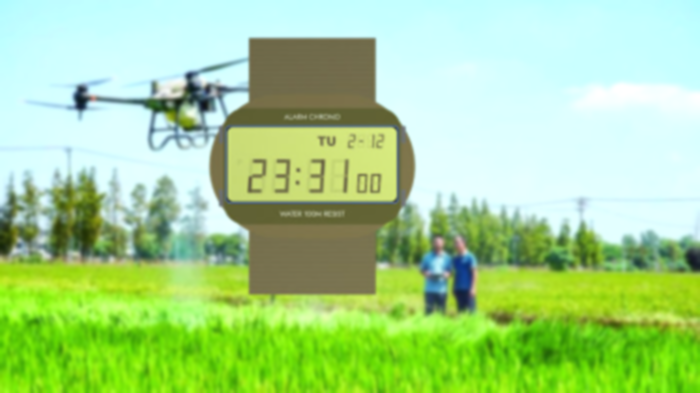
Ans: {"hour": 23, "minute": 31, "second": 0}
